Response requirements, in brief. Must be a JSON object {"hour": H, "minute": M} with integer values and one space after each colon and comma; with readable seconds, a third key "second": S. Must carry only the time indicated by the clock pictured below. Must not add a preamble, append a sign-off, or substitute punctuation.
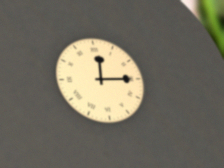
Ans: {"hour": 12, "minute": 15}
